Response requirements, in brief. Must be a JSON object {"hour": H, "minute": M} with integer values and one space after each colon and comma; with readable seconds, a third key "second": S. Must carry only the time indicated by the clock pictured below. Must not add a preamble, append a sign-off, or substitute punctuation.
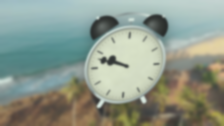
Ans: {"hour": 9, "minute": 48}
